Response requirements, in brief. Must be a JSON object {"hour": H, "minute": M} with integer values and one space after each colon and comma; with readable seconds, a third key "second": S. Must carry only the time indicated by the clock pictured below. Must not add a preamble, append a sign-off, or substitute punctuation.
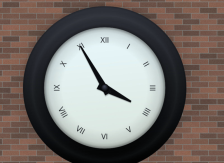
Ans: {"hour": 3, "minute": 55}
